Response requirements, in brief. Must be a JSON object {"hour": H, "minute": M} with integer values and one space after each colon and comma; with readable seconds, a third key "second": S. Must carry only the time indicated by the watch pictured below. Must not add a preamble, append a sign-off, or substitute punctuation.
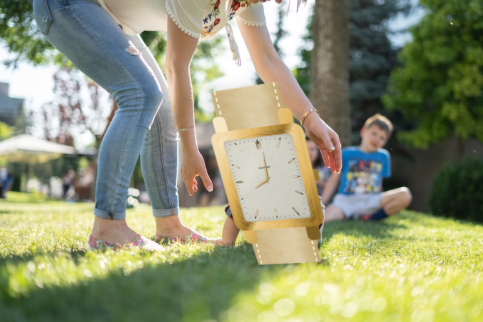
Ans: {"hour": 8, "minute": 1}
